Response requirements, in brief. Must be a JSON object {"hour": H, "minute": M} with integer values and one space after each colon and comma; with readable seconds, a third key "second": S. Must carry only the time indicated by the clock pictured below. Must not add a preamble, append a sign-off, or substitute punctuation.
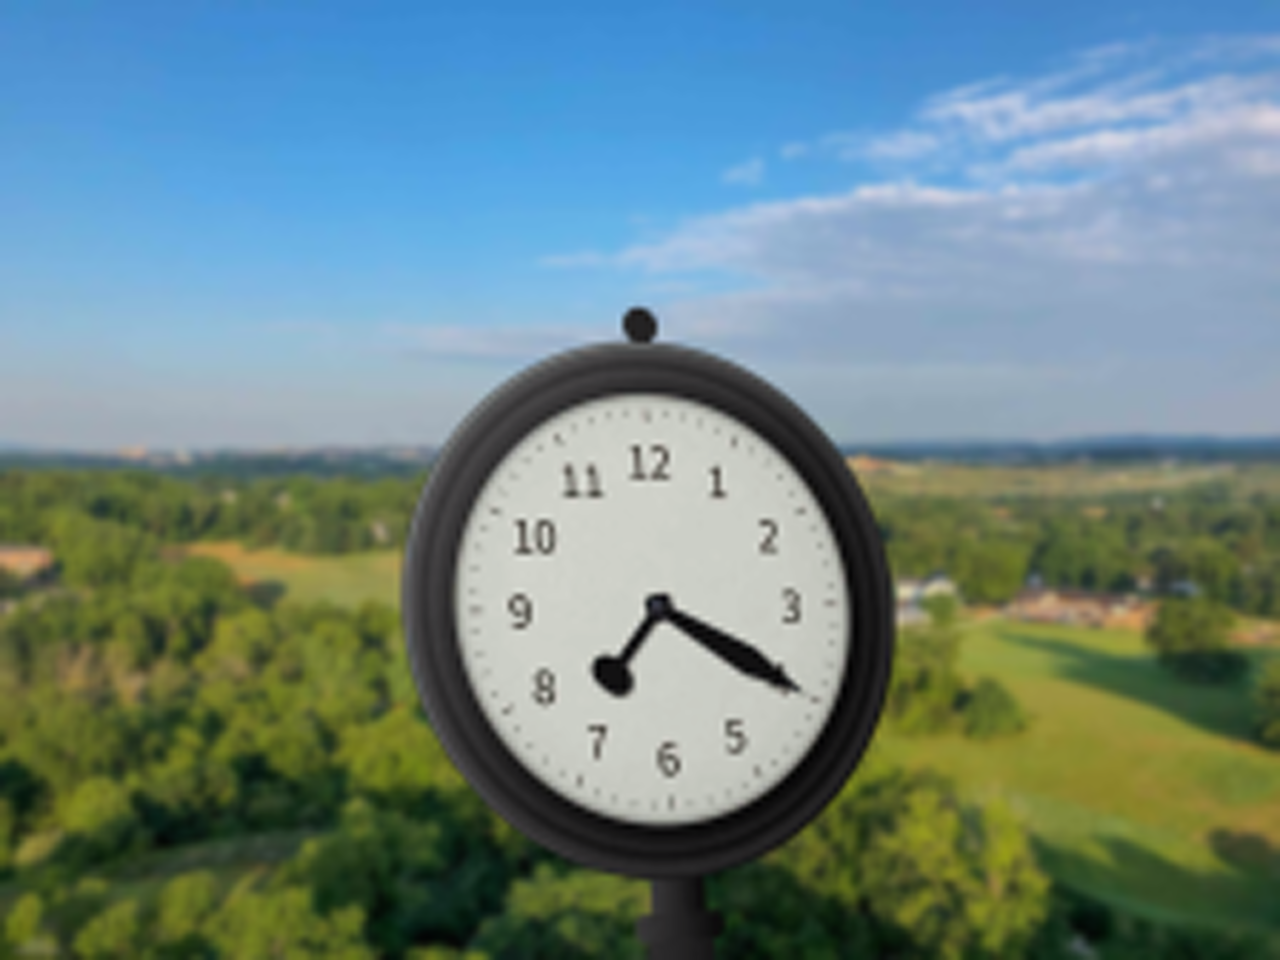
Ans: {"hour": 7, "minute": 20}
